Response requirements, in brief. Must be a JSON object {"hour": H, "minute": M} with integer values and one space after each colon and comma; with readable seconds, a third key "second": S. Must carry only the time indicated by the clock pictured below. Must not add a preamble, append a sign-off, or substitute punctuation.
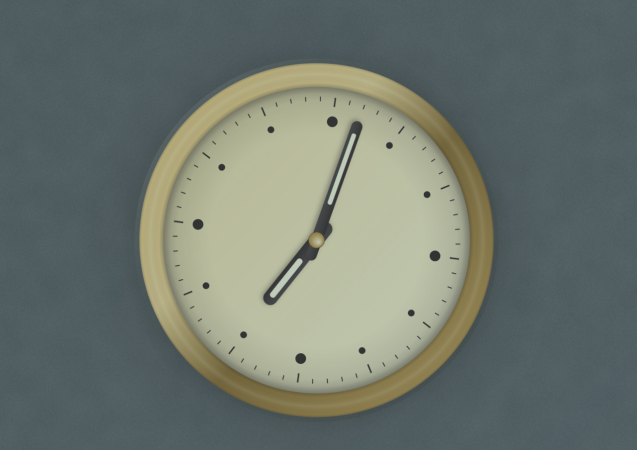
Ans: {"hour": 7, "minute": 2}
